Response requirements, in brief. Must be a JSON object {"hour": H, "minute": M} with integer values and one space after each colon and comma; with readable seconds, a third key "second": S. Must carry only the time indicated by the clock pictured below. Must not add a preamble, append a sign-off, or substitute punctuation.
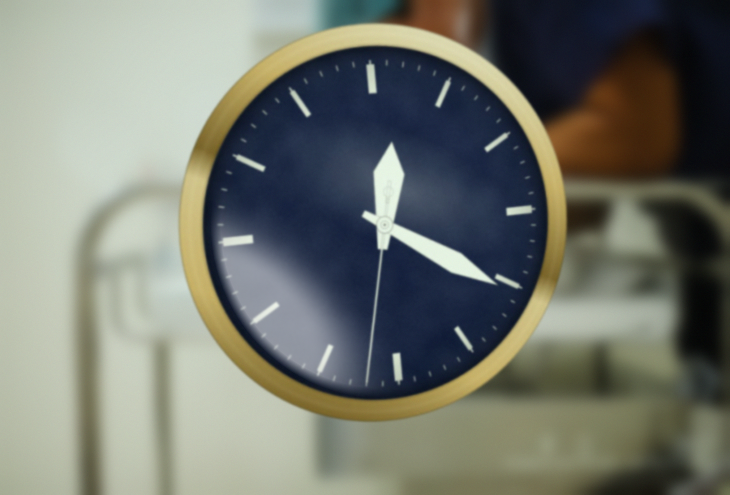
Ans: {"hour": 12, "minute": 20, "second": 32}
